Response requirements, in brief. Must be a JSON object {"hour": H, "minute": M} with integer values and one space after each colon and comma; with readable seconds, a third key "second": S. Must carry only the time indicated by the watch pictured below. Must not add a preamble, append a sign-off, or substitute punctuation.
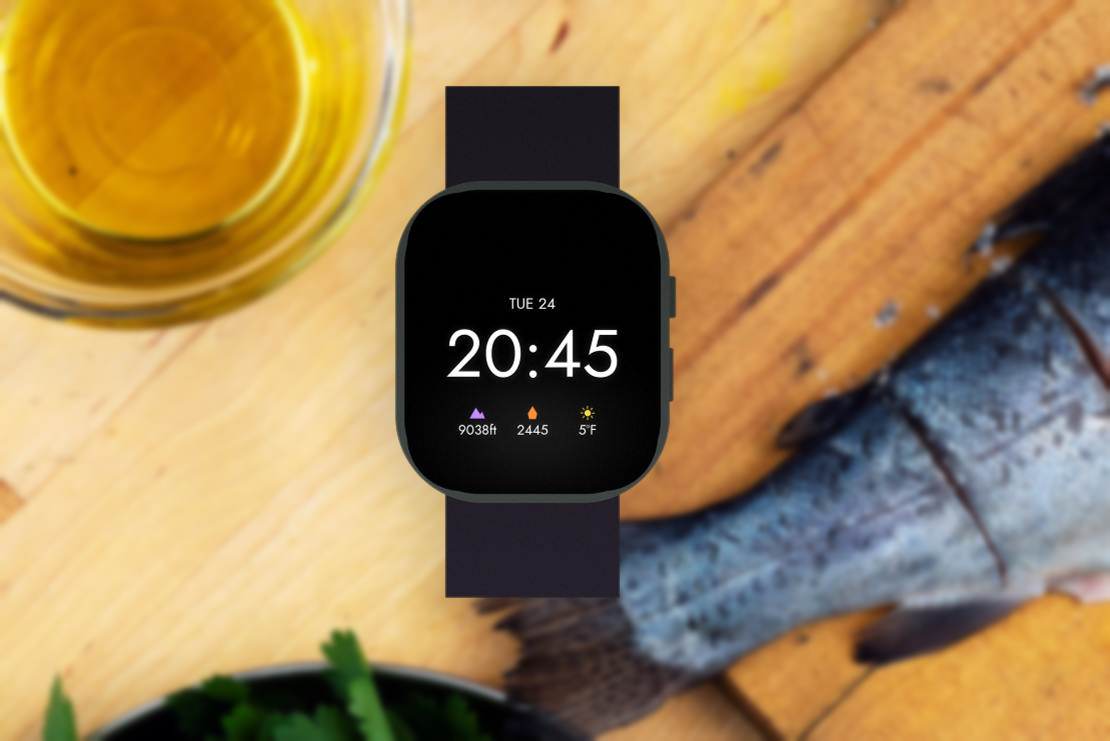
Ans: {"hour": 20, "minute": 45}
